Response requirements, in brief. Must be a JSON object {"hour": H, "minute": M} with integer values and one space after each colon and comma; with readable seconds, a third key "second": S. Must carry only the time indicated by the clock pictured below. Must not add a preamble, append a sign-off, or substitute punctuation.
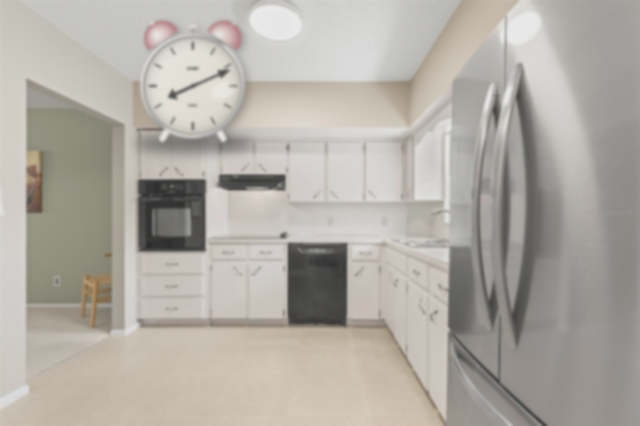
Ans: {"hour": 8, "minute": 11}
